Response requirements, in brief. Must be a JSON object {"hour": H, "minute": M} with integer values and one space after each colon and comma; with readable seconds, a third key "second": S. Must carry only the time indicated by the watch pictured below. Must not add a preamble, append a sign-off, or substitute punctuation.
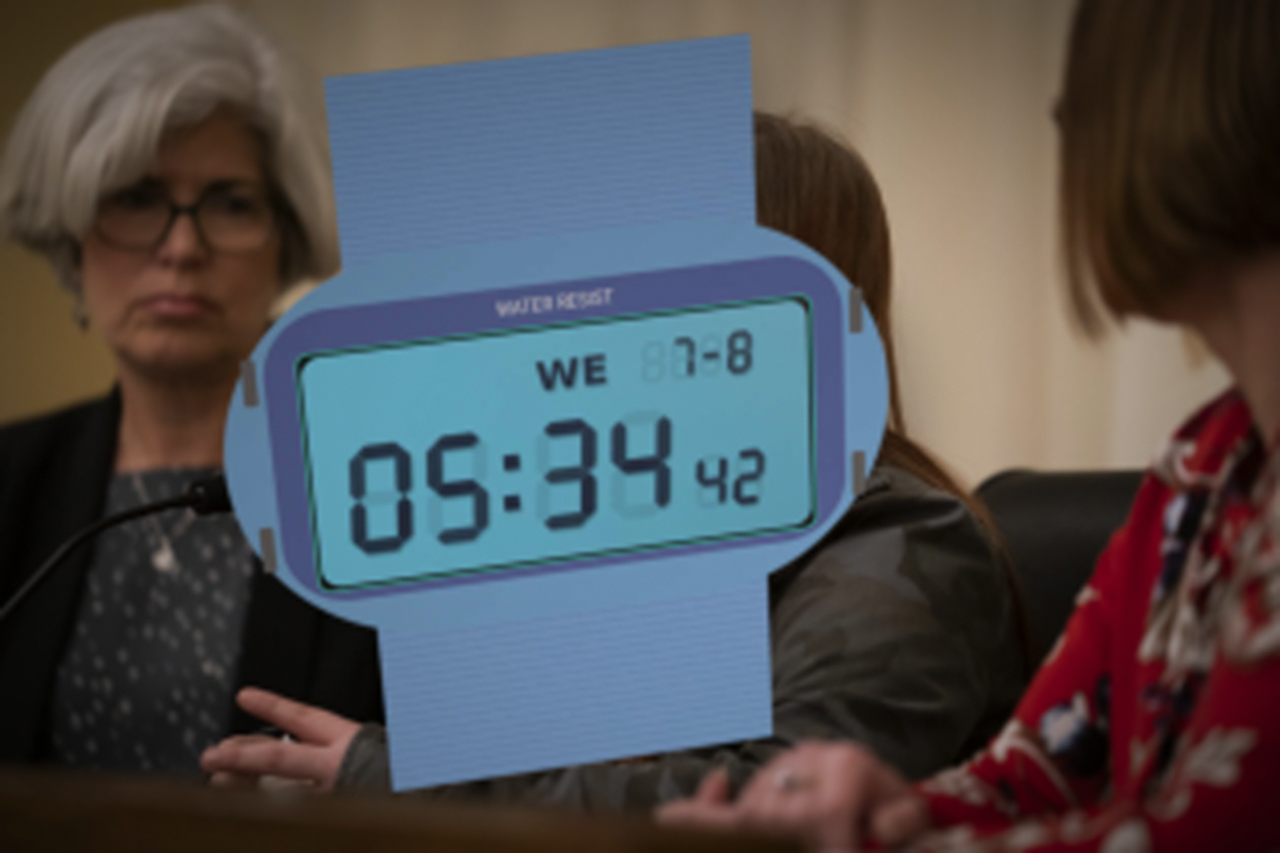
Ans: {"hour": 5, "minute": 34, "second": 42}
